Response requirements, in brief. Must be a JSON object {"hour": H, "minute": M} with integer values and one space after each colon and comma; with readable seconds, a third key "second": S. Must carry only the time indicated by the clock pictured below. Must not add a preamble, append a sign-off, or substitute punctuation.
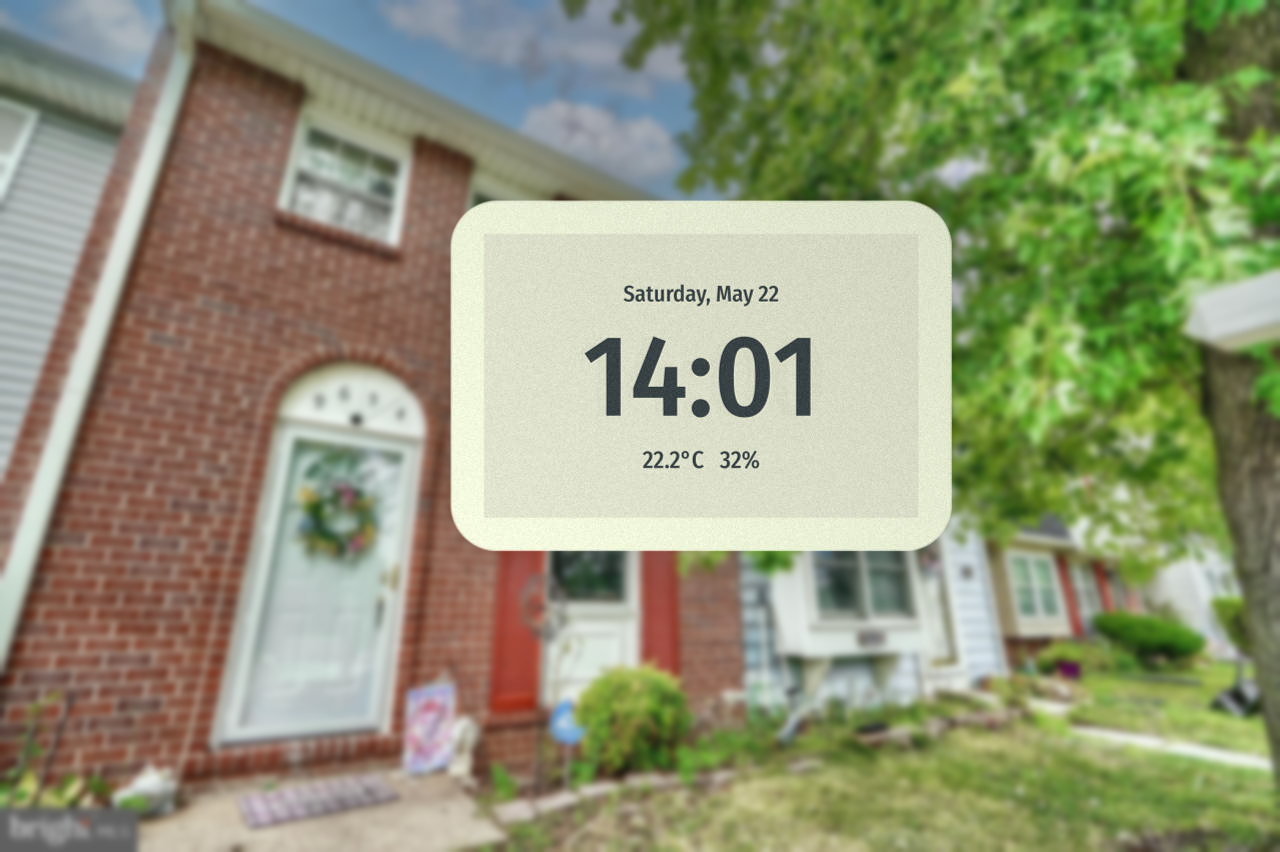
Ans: {"hour": 14, "minute": 1}
